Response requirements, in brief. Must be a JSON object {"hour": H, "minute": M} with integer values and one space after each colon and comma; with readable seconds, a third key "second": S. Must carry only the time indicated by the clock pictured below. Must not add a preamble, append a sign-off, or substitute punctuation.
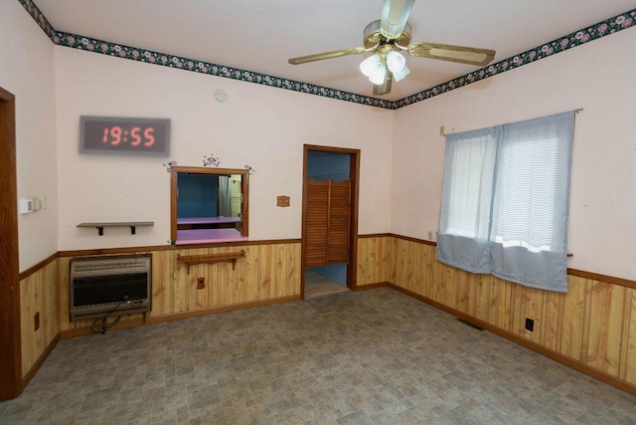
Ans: {"hour": 19, "minute": 55}
